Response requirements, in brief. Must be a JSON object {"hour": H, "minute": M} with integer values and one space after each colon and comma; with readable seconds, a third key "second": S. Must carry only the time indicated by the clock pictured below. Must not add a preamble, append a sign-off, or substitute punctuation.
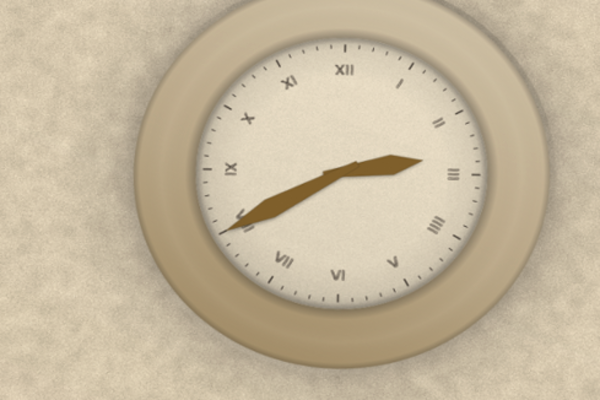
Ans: {"hour": 2, "minute": 40}
